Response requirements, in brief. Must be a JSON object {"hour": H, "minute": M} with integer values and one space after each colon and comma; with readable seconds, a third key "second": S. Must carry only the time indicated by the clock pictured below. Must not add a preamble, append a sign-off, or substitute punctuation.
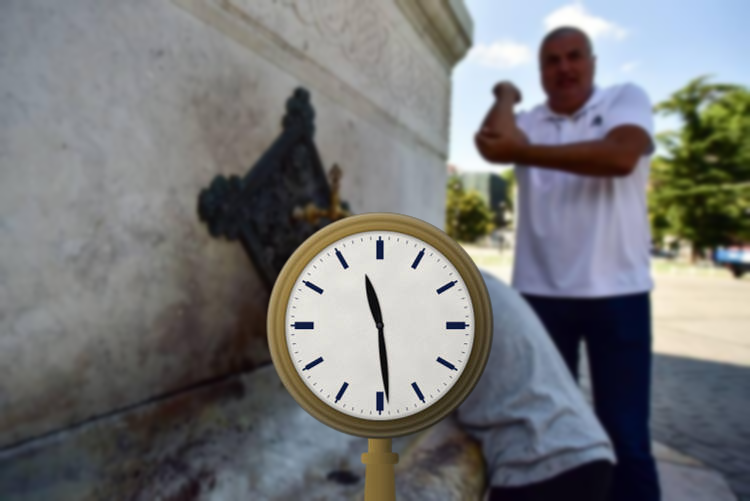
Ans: {"hour": 11, "minute": 29}
